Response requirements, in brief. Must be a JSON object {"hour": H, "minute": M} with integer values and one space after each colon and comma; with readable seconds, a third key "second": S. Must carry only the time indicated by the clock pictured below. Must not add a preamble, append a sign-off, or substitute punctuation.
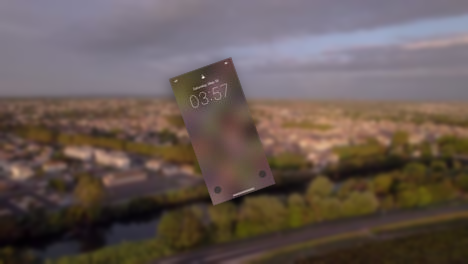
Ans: {"hour": 3, "minute": 57}
